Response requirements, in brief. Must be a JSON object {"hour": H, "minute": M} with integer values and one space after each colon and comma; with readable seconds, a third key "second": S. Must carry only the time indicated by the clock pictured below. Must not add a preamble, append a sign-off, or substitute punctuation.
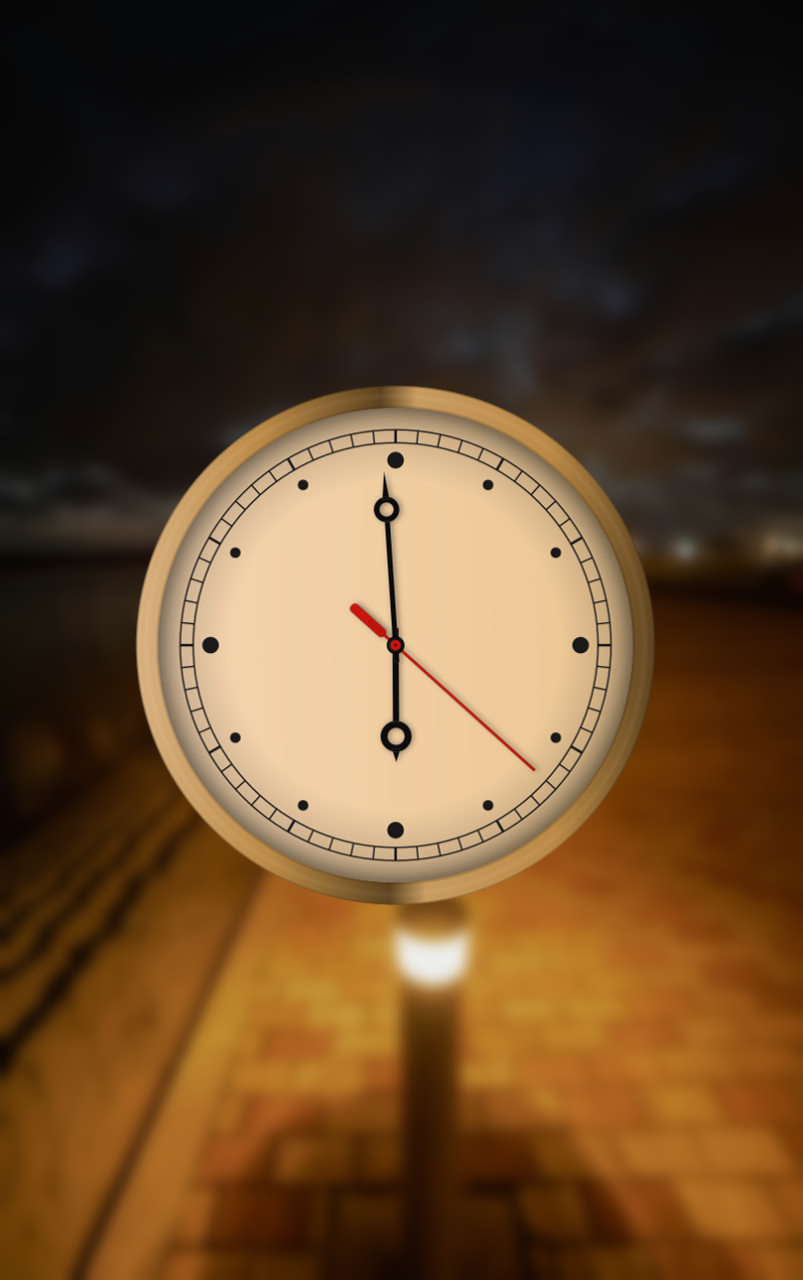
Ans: {"hour": 5, "minute": 59, "second": 22}
